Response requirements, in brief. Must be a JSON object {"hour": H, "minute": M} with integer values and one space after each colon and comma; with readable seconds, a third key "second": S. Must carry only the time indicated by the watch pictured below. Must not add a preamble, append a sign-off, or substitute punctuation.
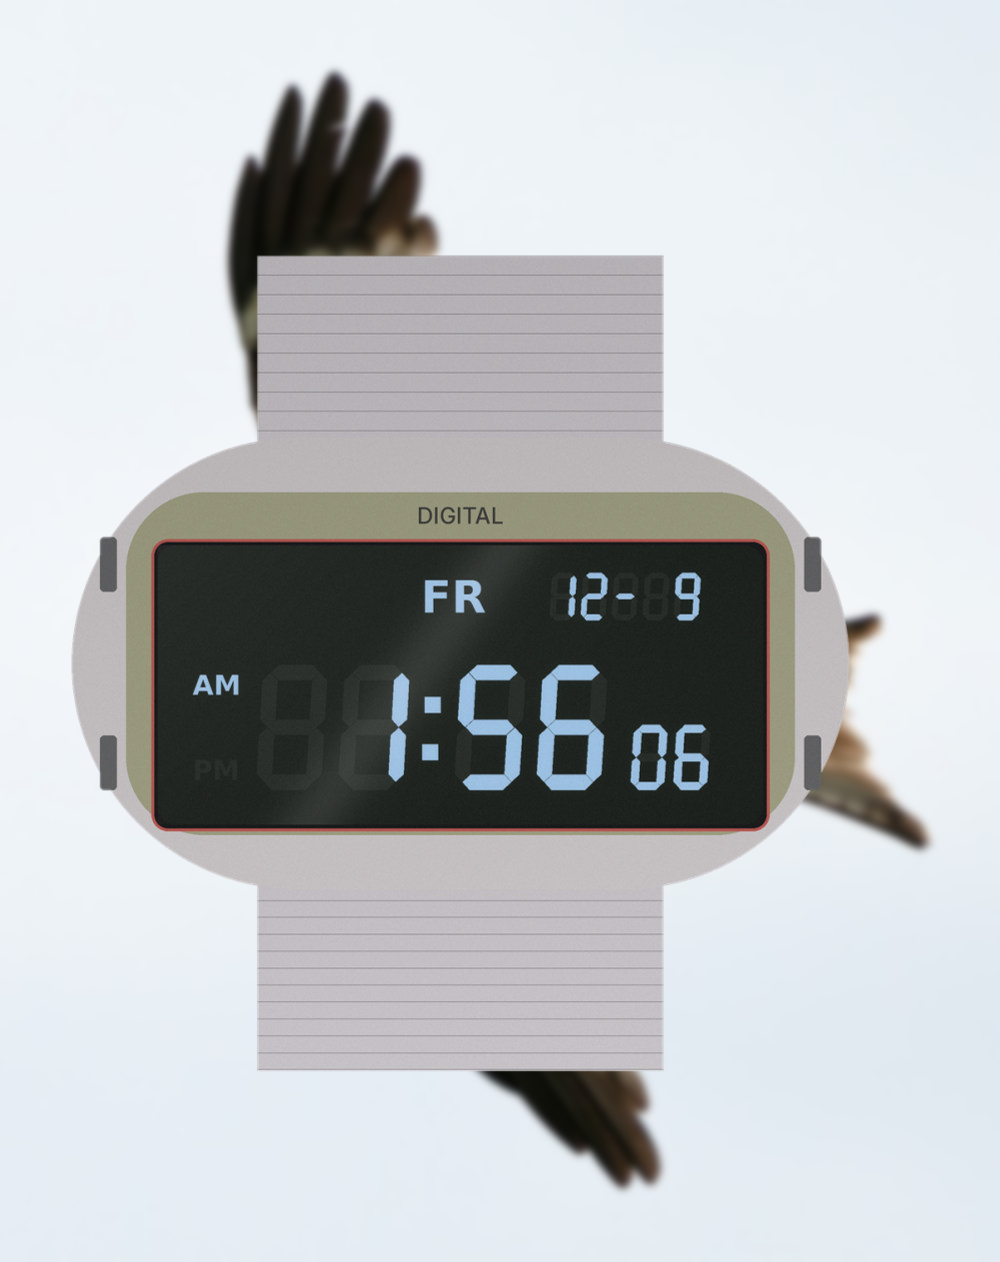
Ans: {"hour": 1, "minute": 56, "second": 6}
